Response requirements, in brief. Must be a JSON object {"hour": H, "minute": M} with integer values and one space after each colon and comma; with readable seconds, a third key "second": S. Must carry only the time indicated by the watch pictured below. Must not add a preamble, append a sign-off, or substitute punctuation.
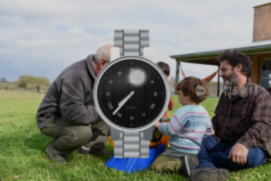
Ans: {"hour": 7, "minute": 37}
